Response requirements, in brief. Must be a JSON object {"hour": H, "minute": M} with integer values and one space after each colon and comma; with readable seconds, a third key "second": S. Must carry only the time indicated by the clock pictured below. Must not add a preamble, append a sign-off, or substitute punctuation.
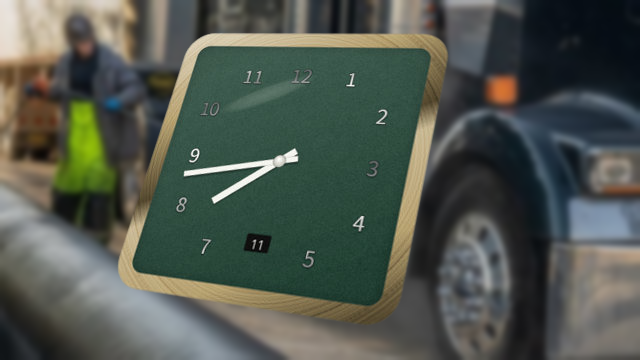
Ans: {"hour": 7, "minute": 43}
